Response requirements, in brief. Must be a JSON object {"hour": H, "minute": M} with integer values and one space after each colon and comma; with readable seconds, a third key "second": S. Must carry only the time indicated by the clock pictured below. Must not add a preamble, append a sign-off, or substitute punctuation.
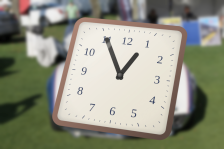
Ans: {"hour": 12, "minute": 55}
